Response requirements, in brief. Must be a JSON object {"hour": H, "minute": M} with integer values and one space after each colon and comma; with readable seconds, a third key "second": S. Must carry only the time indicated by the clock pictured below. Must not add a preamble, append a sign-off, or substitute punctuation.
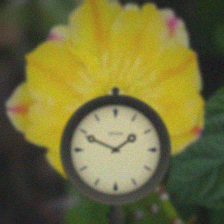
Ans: {"hour": 1, "minute": 49}
